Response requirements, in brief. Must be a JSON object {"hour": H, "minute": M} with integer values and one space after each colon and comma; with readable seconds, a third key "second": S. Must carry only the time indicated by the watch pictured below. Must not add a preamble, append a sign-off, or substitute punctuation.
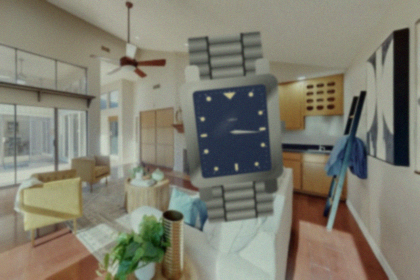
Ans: {"hour": 3, "minute": 16}
